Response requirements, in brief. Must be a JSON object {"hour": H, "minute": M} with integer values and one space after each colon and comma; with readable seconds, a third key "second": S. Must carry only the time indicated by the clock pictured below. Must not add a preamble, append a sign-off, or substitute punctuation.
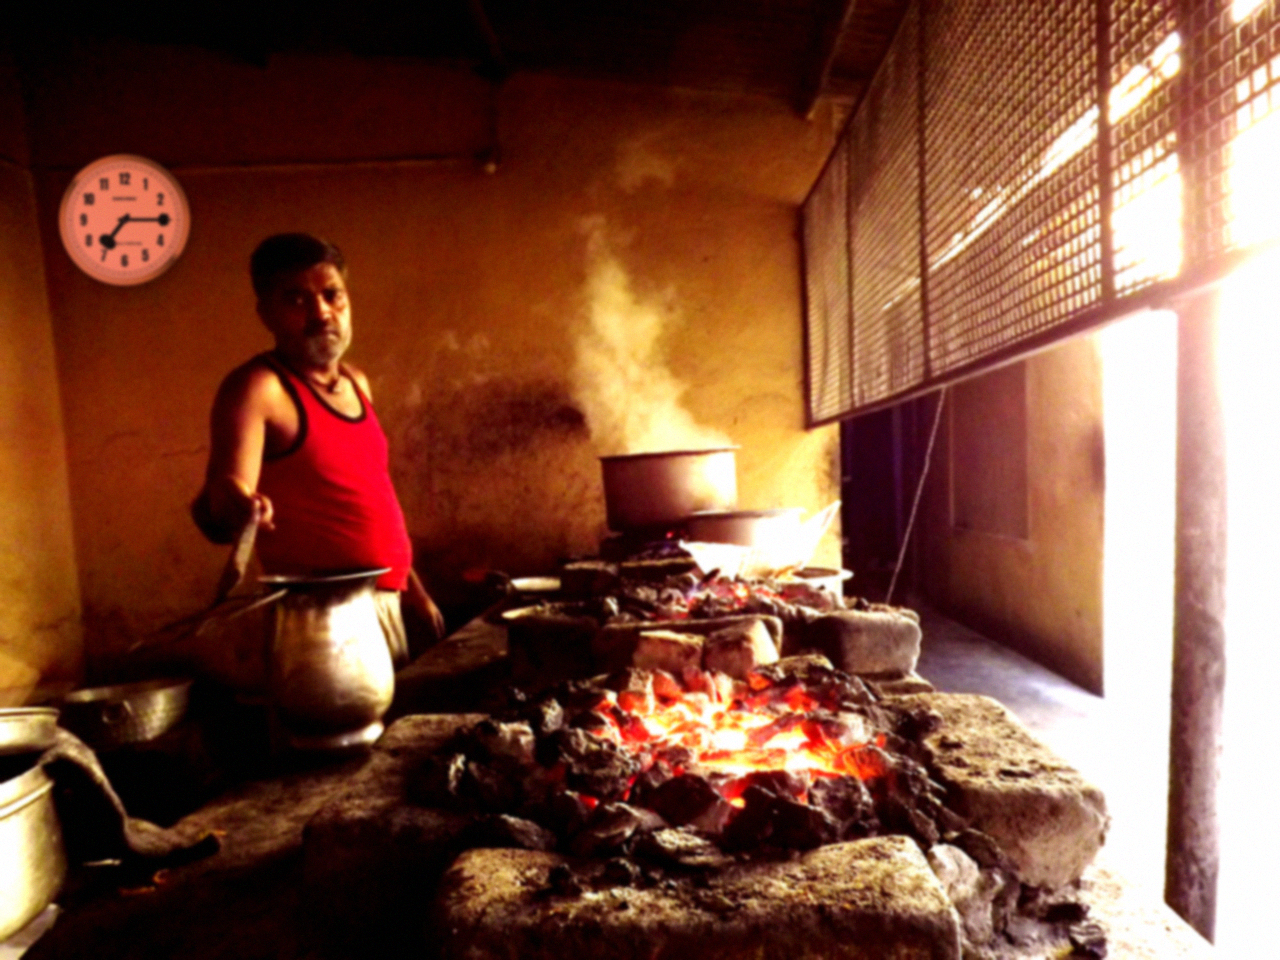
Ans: {"hour": 7, "minute": 15}
